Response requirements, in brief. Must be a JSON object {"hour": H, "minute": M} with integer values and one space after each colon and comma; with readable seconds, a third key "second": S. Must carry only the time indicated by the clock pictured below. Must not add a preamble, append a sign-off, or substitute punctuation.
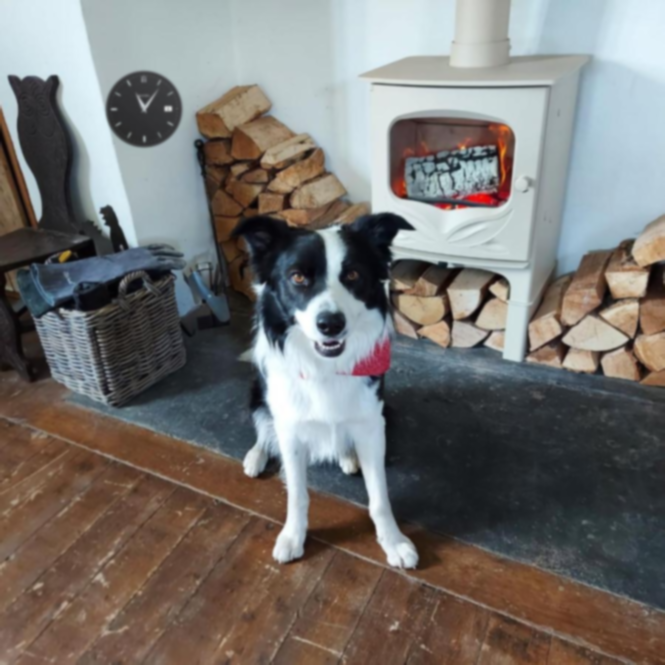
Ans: {"hour": 11, "minute": 6}
